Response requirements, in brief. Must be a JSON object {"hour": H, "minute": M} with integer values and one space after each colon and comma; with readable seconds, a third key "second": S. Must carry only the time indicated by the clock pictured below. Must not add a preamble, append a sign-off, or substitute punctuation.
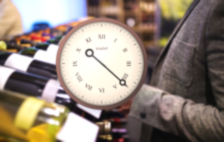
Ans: {"hour": 10, "minute": 22}
